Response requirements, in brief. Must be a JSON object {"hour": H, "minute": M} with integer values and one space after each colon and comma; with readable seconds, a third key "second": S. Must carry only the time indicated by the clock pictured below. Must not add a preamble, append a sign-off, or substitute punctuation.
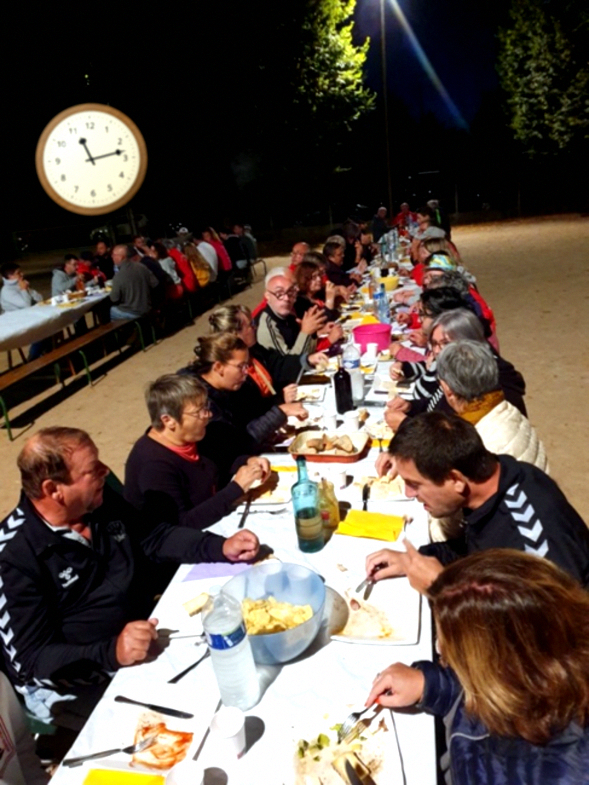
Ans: {"hour": 11, "minute": 13}
